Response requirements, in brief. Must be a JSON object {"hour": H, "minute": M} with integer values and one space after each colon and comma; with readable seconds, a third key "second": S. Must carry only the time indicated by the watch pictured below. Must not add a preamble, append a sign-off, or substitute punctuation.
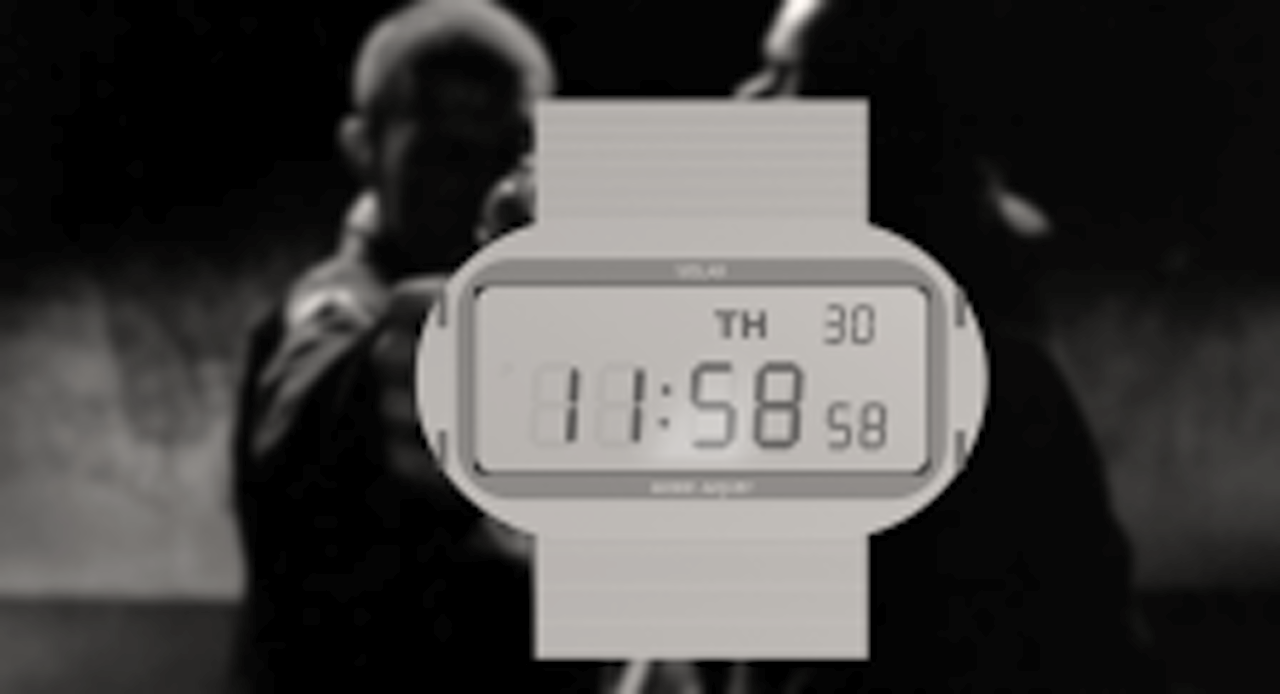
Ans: {"hour": 11, "minute": 58, "second": 58}
